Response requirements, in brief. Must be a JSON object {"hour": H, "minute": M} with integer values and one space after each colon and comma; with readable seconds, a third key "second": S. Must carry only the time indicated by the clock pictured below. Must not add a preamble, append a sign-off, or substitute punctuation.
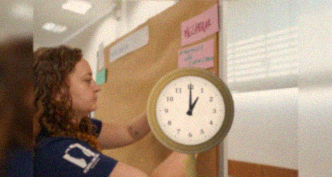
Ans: {"hour": 1, "minute": 0}
